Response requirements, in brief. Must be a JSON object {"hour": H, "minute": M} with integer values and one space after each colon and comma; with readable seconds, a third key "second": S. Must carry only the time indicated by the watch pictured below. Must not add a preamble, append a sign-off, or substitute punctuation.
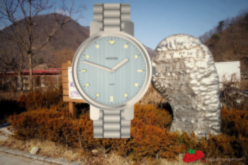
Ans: {"hour": 1, "minute": 48}
